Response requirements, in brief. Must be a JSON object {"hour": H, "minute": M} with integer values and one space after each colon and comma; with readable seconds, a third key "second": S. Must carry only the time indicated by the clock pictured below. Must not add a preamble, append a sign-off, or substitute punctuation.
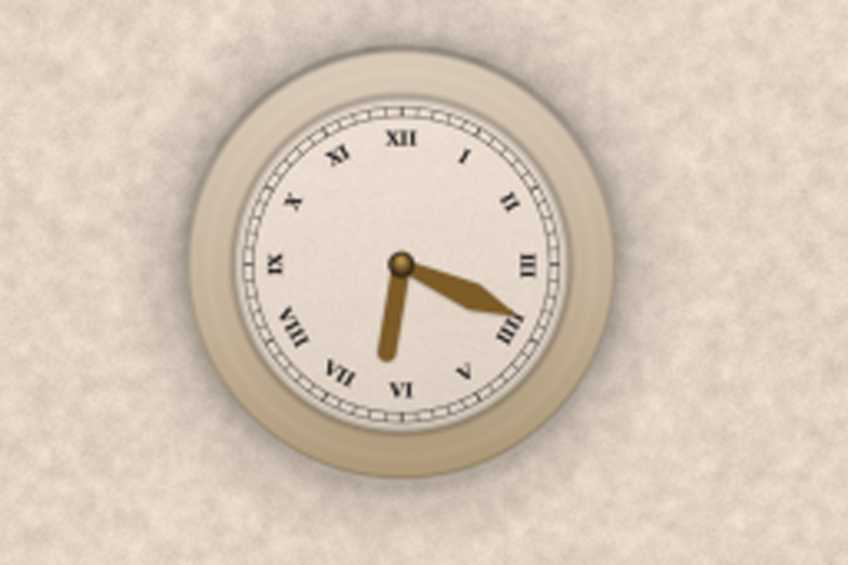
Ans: {"hour": 6, "minute": 19}
